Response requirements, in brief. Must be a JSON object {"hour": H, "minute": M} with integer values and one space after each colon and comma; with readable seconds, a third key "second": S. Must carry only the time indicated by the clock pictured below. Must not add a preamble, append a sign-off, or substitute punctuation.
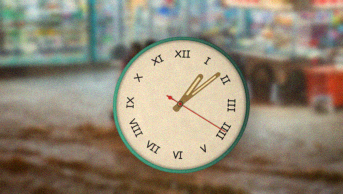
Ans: {"hour": 1, "minute": 8, "second": 20}
